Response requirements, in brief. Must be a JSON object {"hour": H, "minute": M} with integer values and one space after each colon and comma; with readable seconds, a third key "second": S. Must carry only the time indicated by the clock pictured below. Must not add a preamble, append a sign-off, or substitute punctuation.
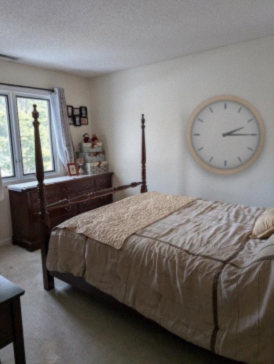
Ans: {"hour": 2, "minute": 15}
